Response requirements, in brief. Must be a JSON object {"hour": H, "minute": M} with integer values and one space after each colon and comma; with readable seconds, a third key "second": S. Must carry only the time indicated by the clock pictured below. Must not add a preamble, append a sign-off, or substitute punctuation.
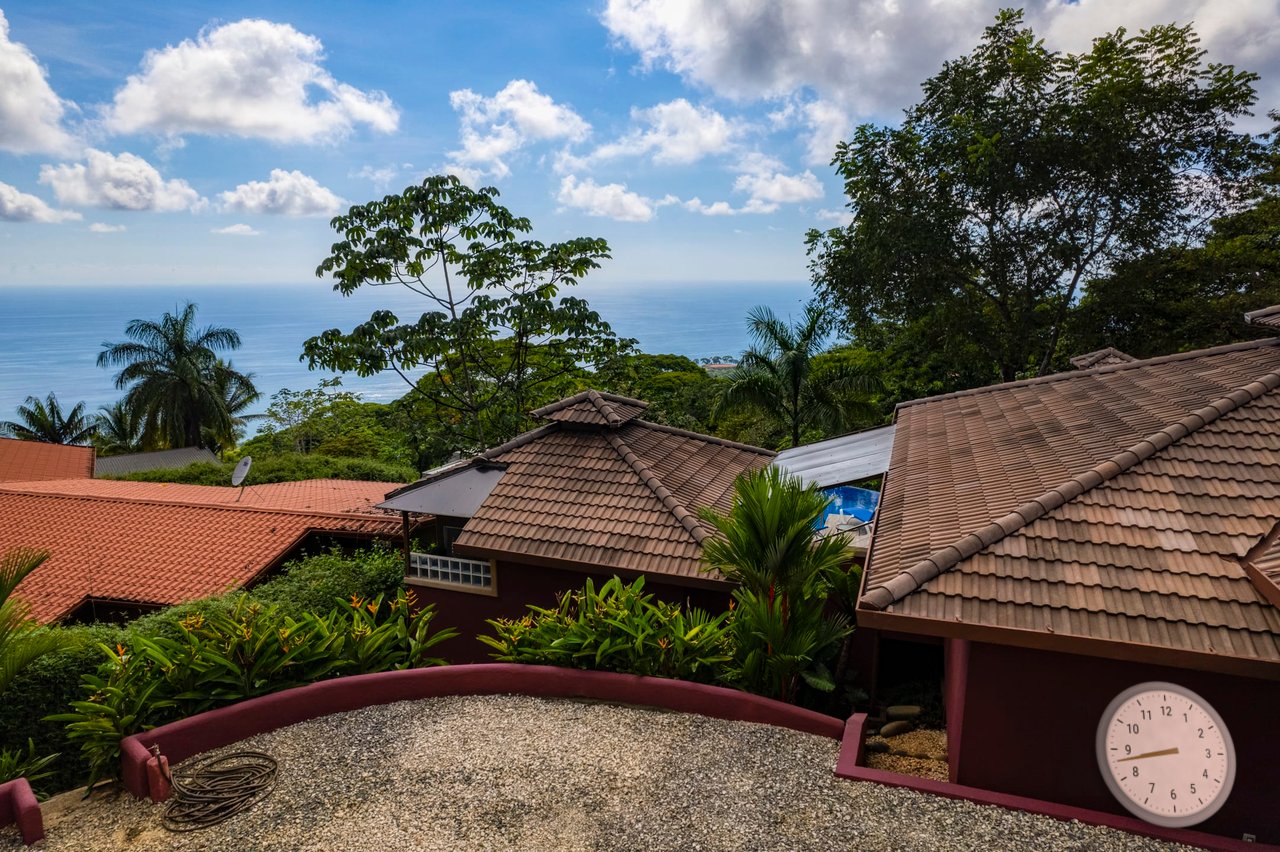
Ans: {"hour": 8, "minute": 43}
